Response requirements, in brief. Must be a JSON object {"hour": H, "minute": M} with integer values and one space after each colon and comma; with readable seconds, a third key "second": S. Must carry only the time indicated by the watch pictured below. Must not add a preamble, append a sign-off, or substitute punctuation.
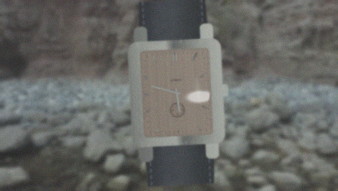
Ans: {"hour": 5, "minute": 48}
